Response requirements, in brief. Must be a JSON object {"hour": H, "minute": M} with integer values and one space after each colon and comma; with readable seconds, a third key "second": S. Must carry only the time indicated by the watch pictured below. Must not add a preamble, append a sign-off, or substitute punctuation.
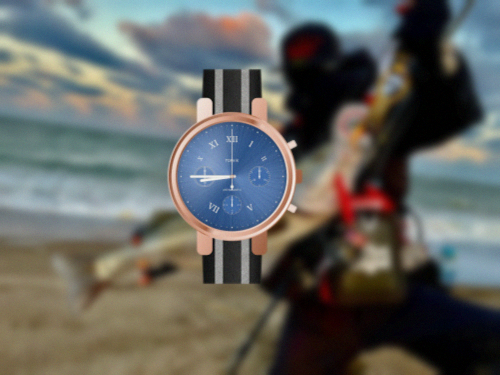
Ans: {"hour": 8, "minute": 45}
